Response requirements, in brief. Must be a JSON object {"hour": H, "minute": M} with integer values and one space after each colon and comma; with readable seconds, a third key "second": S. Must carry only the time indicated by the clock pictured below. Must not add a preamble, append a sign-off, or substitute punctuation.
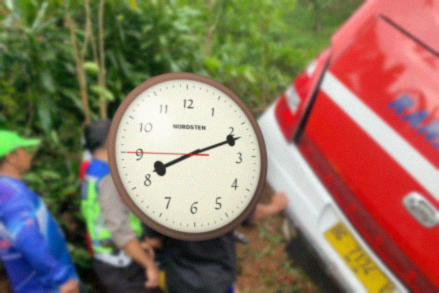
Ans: {"hour": 8, "minute": 11, "second": 45}
